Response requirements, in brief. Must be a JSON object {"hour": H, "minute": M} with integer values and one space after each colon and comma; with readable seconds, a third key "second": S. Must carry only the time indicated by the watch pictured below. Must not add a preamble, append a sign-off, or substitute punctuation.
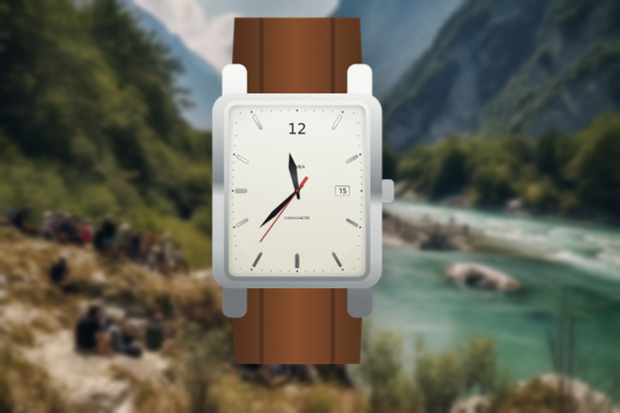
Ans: {"hour": 11, "minute": 37, "second": 36}
